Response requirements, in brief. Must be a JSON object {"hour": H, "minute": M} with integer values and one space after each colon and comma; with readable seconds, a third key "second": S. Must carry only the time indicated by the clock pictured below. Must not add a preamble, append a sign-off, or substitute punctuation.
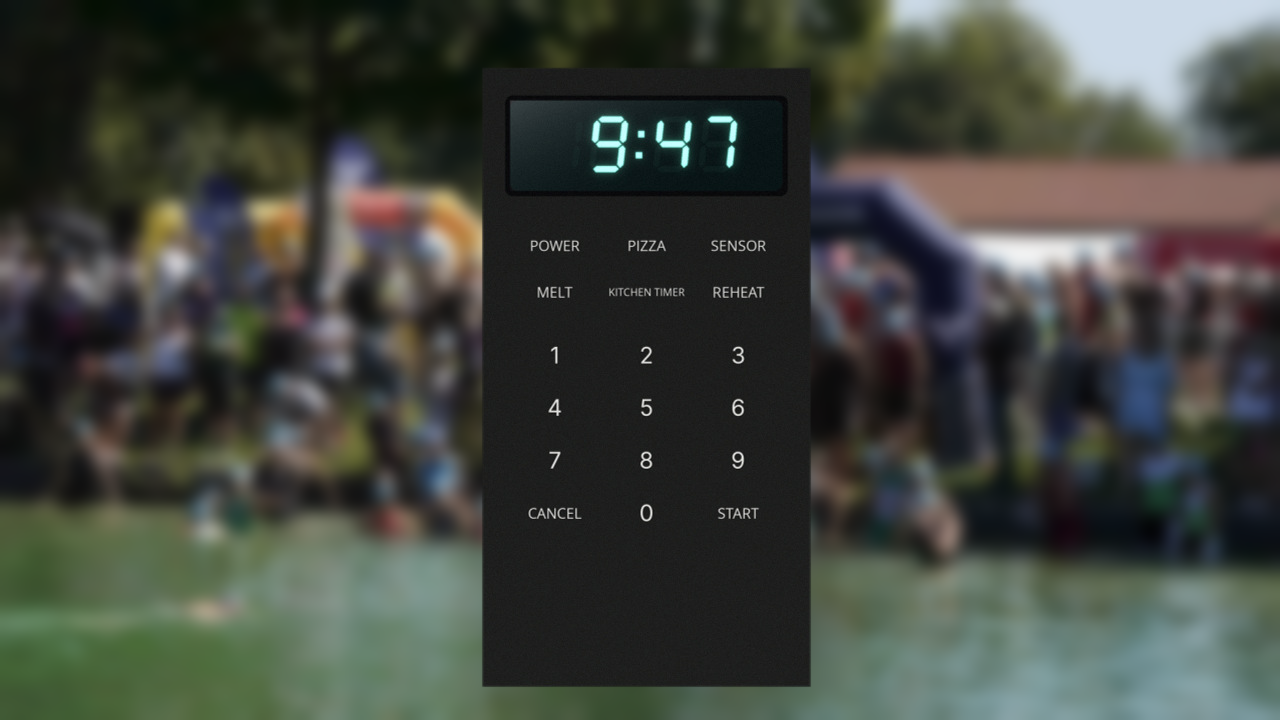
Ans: {"hour": 9, "minute": 47}
